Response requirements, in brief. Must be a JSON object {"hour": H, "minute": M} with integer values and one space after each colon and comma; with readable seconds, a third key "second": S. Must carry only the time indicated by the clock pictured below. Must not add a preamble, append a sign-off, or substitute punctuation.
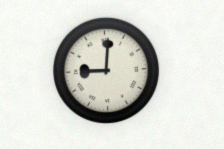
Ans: {"hour": 9, "minute": 1}
